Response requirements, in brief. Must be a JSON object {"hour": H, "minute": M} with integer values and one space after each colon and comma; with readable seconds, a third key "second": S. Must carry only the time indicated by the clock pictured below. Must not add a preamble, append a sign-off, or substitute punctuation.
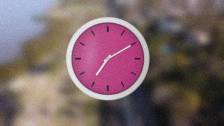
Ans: {"hour": 7, "minute": 10}
